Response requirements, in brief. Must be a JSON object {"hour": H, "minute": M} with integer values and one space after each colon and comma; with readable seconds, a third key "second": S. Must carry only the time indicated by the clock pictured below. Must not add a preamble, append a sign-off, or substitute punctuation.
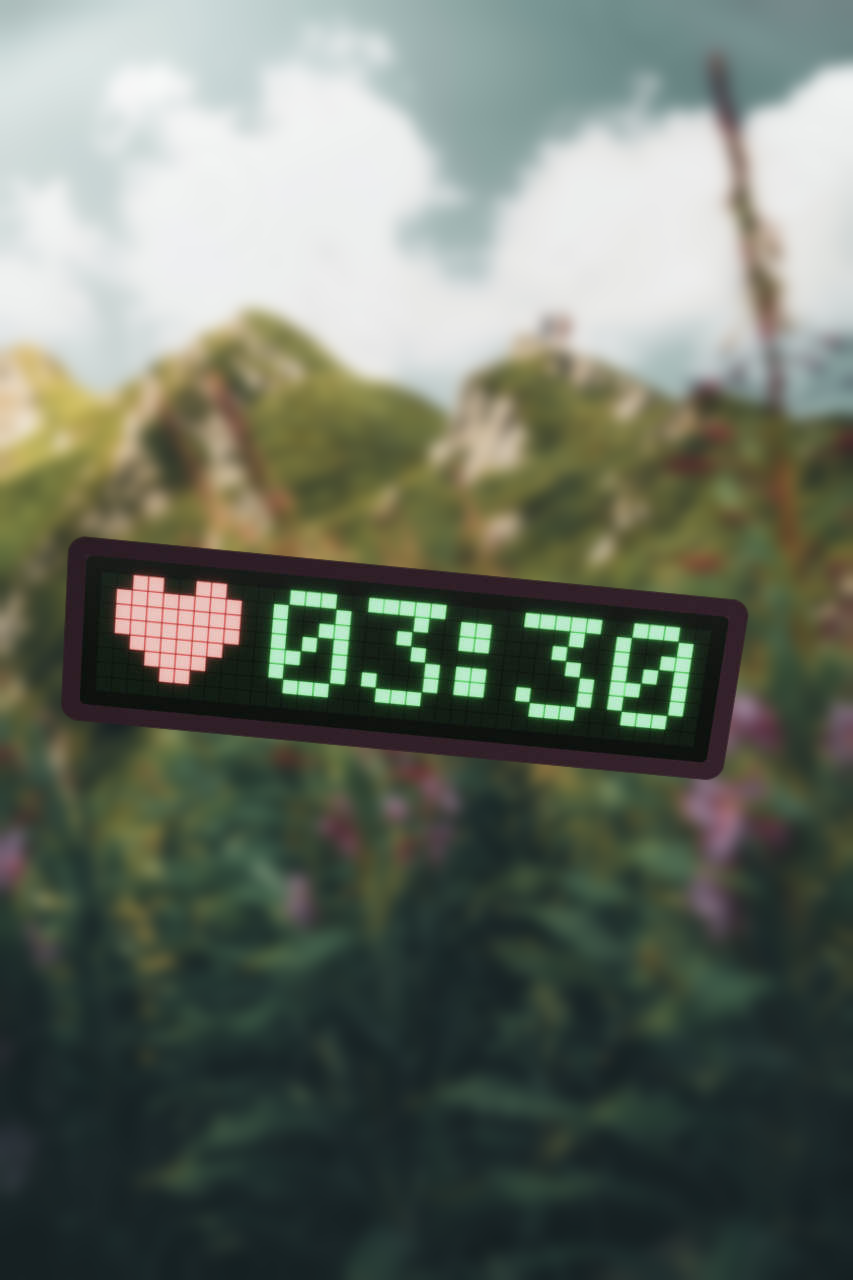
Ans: {"hour": 3, "minute": 30}
